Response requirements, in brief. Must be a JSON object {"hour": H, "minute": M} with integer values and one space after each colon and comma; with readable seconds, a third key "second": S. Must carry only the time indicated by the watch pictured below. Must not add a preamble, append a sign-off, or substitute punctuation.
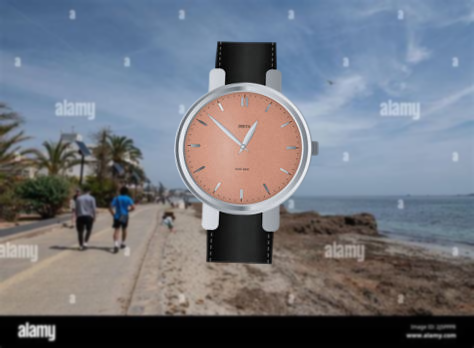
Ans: {"hour": 12, "minute": 52}
